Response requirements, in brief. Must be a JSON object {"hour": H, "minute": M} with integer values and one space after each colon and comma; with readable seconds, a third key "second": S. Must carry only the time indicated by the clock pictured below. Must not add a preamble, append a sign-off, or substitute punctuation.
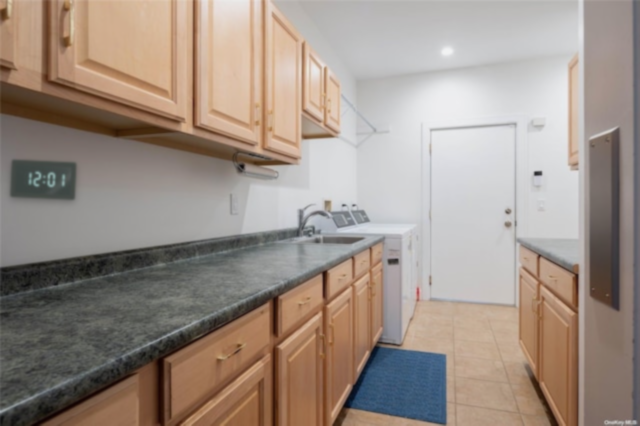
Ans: {"hour": 12, "minute": 1}
